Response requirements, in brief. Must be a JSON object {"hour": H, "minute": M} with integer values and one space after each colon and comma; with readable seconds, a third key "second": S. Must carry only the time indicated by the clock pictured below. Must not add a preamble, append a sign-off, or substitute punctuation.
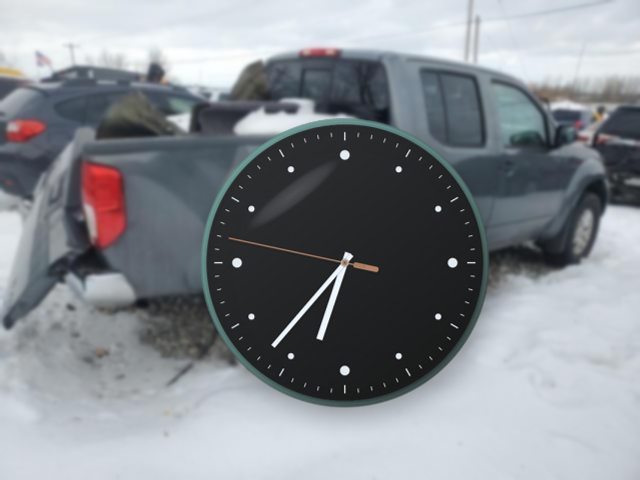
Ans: {"hour": 6, "minute": 36, "second": 47}
